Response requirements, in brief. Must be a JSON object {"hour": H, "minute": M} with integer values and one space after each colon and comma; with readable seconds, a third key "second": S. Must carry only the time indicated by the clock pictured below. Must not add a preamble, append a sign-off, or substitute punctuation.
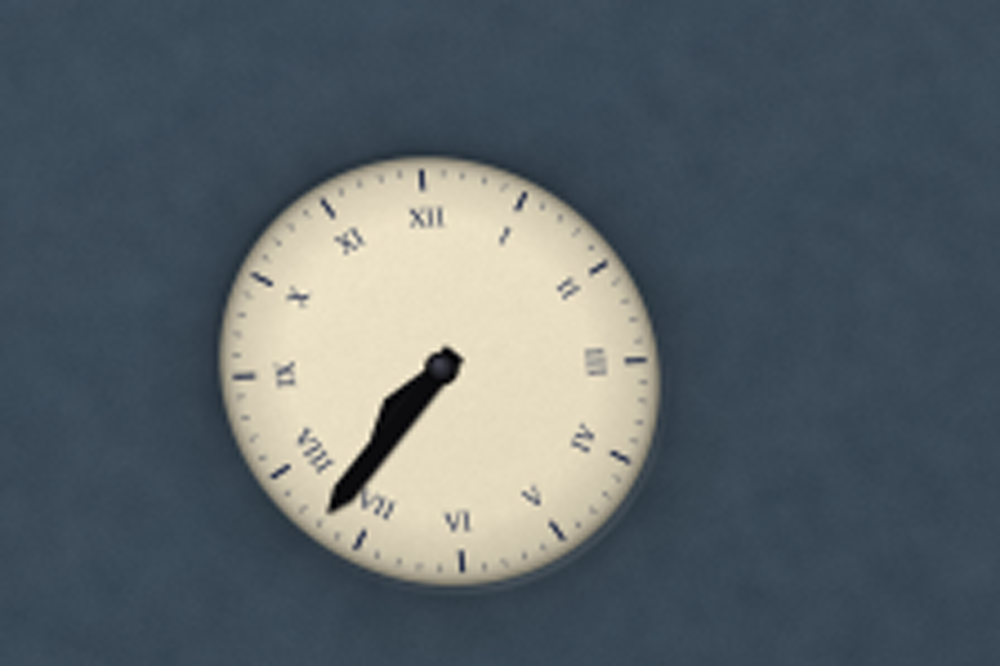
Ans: {"hour": 7, "minute": 37}
